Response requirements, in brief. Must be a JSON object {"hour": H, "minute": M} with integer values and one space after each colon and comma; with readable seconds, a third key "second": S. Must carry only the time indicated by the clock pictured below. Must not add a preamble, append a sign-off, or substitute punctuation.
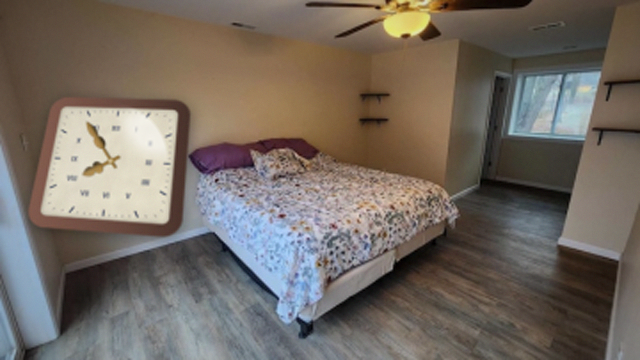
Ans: {"hour": 7, "minute": 54}
